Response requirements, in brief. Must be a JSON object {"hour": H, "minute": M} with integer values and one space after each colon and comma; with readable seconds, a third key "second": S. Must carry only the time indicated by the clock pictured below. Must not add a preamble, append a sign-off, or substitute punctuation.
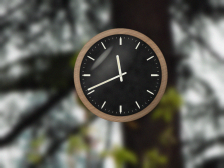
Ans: {"hour": 11, "minute": 41}
